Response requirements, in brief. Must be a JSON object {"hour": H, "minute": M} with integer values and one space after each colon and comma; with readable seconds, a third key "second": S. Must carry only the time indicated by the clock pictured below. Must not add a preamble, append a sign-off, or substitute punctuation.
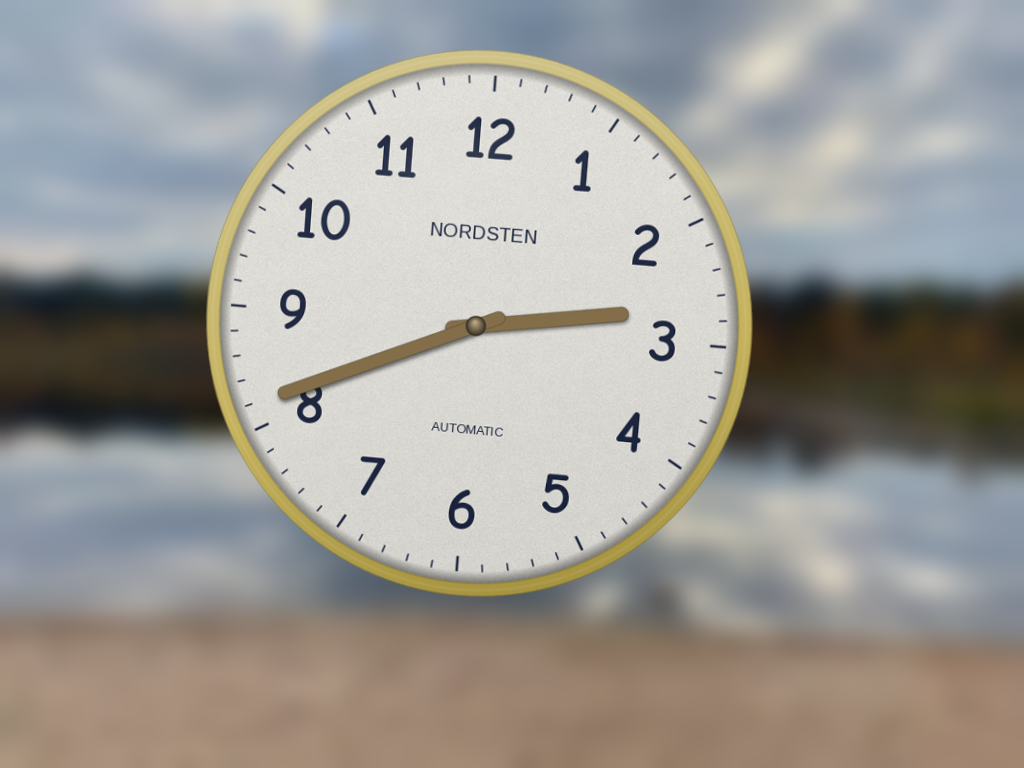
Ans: {"hour": 2, "minute": 41}
